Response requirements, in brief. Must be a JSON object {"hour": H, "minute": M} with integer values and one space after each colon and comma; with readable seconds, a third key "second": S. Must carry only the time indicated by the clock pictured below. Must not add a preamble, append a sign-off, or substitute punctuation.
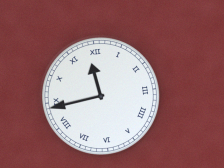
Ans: {"hour": 11, "minute": 44}
